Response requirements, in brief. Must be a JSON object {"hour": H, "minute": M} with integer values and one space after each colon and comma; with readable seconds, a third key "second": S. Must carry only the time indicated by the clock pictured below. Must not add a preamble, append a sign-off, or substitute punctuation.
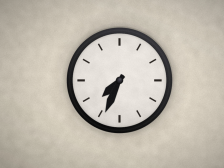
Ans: {"hour": 7, "minute": 34}
